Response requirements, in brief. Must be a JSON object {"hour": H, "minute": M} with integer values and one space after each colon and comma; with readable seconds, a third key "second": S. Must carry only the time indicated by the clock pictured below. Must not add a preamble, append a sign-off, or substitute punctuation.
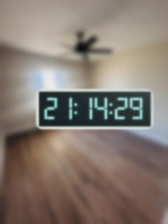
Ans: {"hour": 21, "minute": 14, "second": 29}
